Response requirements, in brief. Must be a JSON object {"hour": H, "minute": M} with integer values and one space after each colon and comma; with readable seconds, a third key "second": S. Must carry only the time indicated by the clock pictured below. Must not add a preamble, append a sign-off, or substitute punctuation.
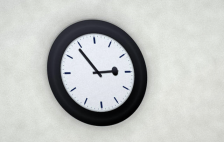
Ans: {"hour": 2, "minute": 54}
